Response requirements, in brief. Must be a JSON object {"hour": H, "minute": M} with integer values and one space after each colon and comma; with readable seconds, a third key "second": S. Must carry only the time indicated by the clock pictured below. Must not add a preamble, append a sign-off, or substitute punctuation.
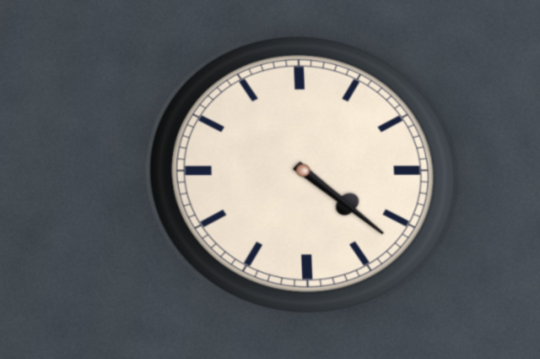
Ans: {"hour": 4, "minute": 22}
